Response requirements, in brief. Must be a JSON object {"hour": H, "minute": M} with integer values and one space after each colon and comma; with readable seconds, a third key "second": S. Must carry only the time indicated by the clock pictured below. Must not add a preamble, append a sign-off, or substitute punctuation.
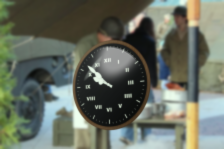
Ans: {"hour": 9, "minute": 52}
